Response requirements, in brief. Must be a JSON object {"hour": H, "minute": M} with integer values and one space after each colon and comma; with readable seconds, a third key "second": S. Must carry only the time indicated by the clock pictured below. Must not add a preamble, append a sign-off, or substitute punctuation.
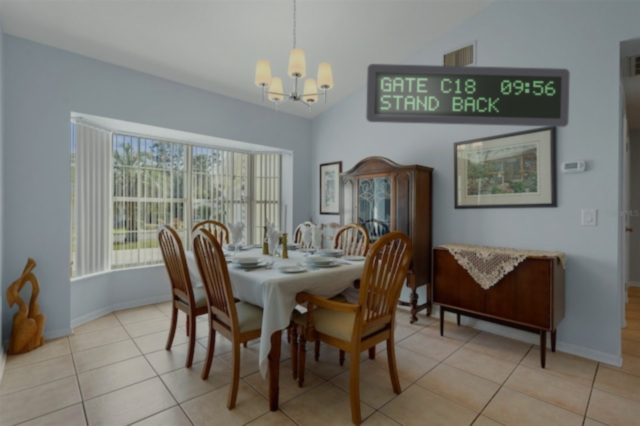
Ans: {"hour": 9, "minute": 56}
